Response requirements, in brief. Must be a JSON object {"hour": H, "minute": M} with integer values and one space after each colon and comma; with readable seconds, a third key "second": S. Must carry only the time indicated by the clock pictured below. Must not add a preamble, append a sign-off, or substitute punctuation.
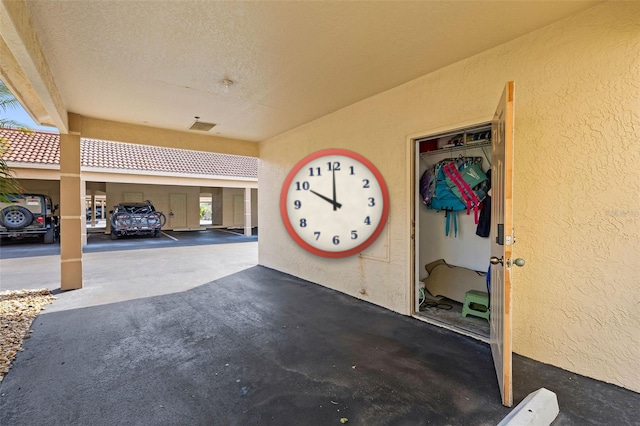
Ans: {"hour": 10, "minute": 0}
